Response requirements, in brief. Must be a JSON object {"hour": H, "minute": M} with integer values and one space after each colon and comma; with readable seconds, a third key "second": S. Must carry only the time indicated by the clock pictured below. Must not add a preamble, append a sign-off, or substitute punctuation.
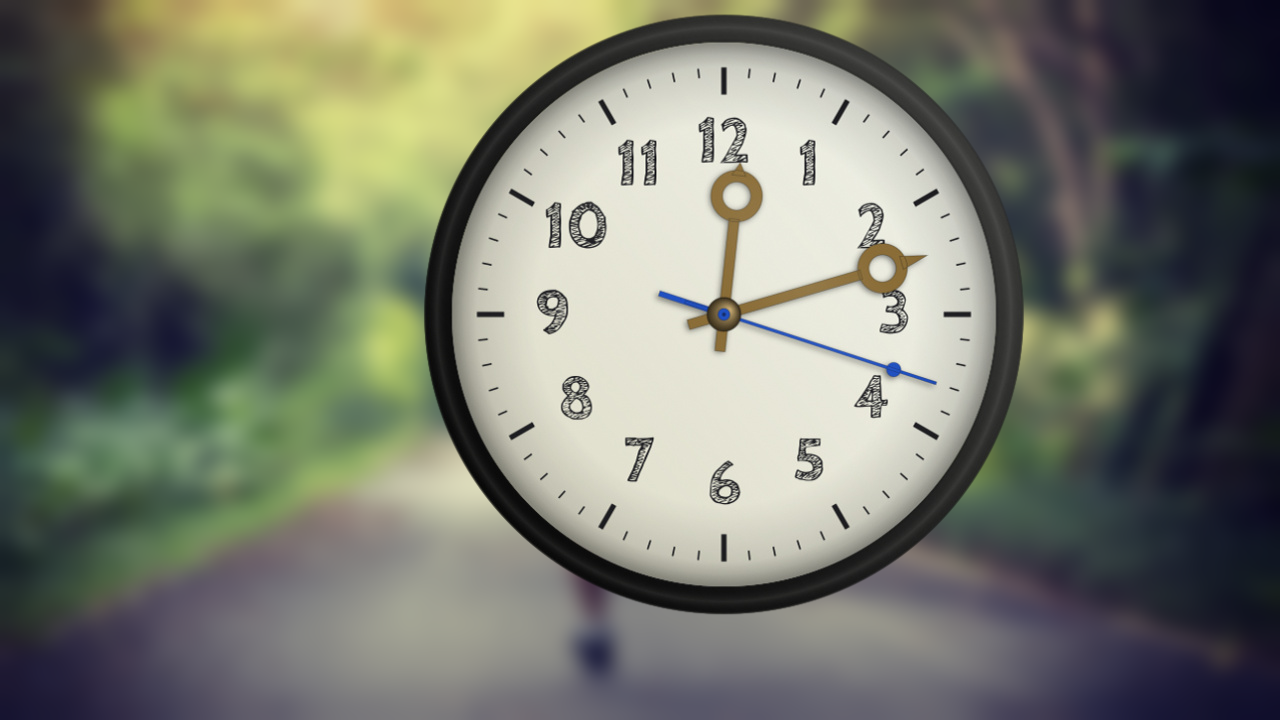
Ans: {"hour": 12, "minute": 12, "second": 18}
